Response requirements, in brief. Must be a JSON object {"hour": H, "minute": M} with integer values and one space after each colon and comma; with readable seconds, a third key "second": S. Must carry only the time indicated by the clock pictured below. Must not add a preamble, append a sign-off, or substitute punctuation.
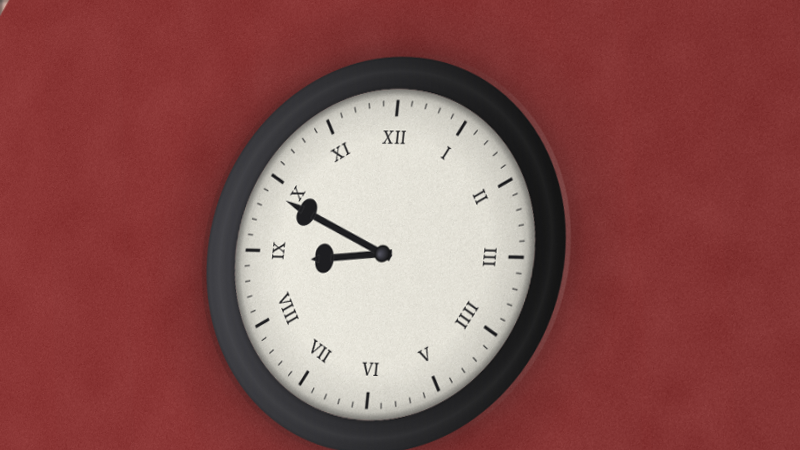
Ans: {"hour": 8, "minute": 49}
